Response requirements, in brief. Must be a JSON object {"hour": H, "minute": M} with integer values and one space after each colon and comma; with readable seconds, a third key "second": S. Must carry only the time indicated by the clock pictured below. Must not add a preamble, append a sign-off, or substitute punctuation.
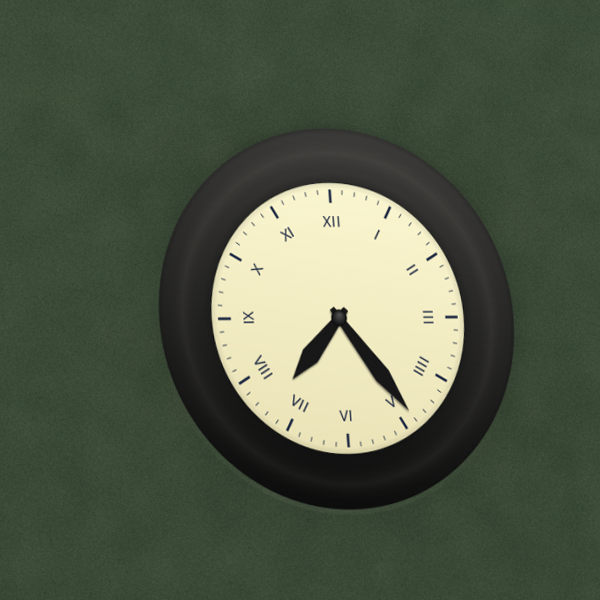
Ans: {"hour": 7, "minute": 24}
